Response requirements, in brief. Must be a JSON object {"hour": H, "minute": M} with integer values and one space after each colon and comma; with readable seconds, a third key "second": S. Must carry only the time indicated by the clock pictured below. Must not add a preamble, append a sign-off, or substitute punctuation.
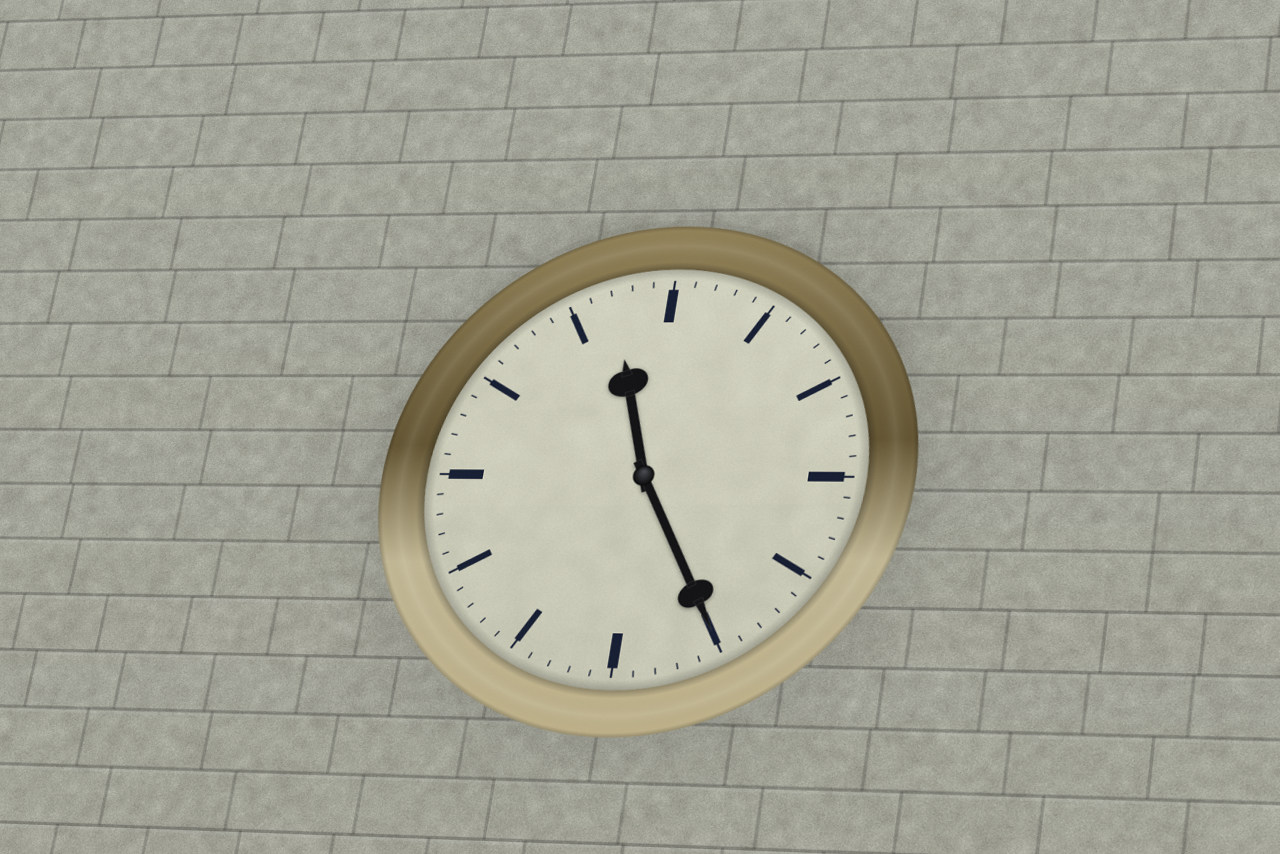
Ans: {"hour": 11, "minute": 25}
